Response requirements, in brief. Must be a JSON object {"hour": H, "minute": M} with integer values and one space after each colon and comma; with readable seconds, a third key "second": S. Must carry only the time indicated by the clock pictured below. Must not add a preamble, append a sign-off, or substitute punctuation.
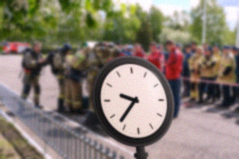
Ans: {"hour": 9, "minute": 37}
